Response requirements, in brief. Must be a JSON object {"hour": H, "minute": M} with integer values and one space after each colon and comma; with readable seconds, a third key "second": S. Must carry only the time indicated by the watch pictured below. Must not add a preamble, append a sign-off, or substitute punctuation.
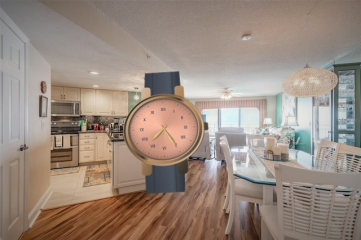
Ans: {"hour": 7, "minute": 25}
